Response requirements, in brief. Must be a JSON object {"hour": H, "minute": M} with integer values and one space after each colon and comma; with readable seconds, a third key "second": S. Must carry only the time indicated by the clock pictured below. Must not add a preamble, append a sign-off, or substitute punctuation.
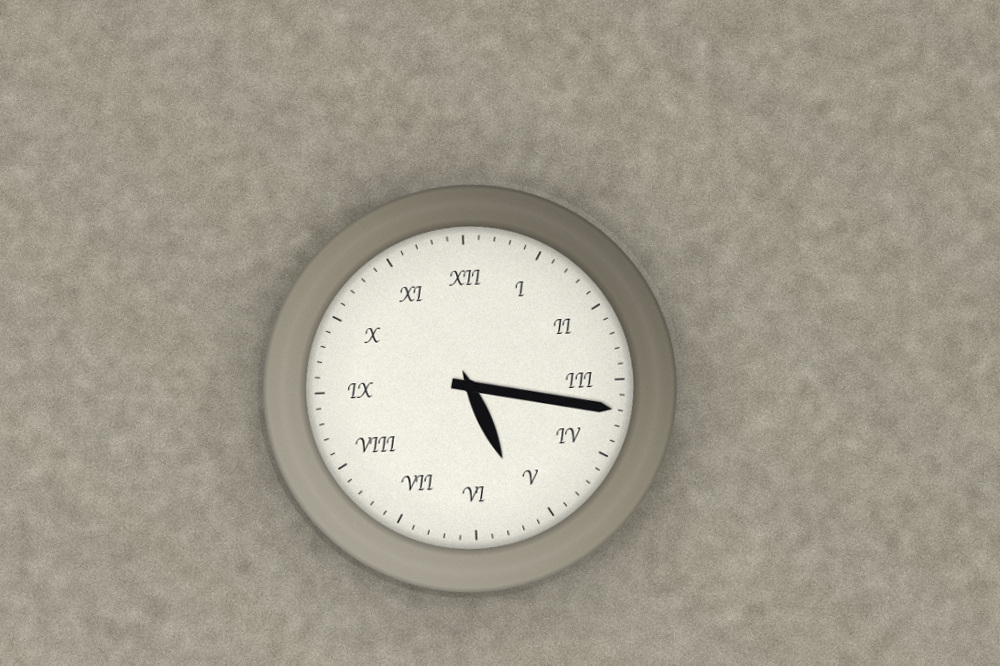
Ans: {"hour": 5, "minute": 17}
